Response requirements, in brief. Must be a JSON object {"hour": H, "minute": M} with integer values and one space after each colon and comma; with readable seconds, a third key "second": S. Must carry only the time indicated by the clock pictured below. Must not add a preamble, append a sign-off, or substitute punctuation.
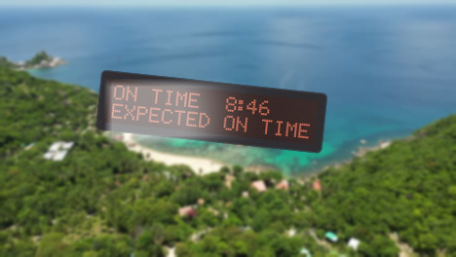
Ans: {"hour": 8, "minute": 46}
